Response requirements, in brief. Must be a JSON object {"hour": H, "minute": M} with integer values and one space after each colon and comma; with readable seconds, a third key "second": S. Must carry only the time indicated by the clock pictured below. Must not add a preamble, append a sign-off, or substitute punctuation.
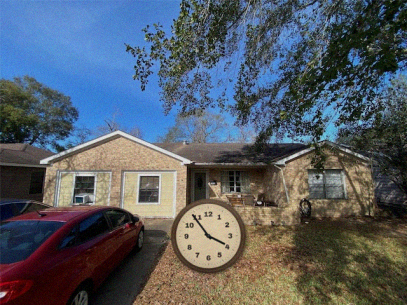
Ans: {"hour": 3, "minute": 54}
